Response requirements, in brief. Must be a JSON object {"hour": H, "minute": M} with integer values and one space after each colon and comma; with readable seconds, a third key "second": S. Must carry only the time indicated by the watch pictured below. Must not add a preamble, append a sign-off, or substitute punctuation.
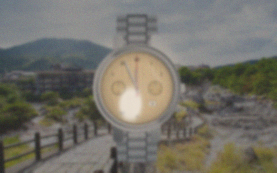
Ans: {"hour": 11, "minute": 56}
